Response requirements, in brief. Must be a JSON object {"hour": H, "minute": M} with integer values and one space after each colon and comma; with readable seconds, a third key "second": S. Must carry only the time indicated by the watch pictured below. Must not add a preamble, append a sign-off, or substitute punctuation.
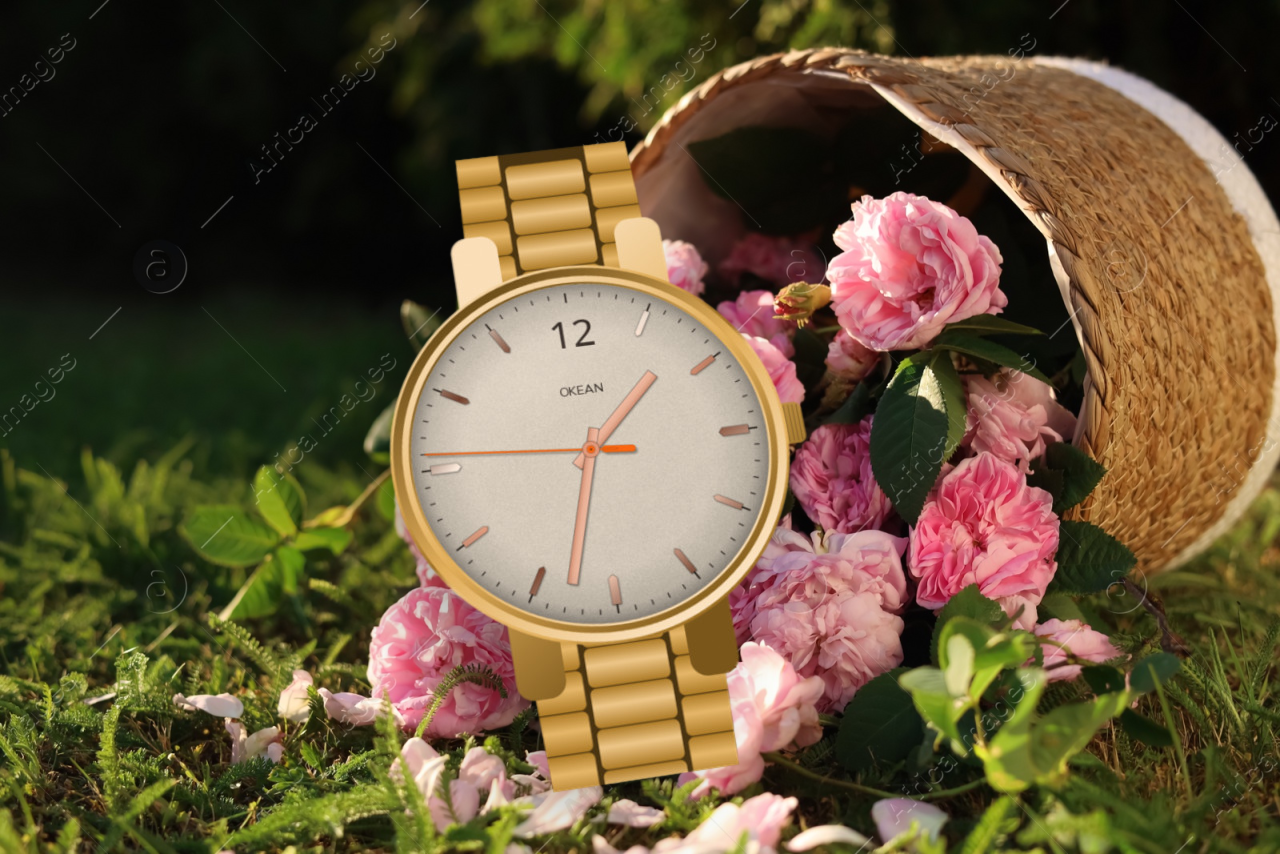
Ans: {"hour": 1, "minute": 32, "second": 46}
